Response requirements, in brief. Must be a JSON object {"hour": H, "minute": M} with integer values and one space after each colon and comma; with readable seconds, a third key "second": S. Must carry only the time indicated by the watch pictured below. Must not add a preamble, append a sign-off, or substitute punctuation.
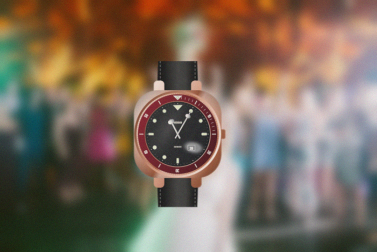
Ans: {"hour": 11, "minute": 5}
